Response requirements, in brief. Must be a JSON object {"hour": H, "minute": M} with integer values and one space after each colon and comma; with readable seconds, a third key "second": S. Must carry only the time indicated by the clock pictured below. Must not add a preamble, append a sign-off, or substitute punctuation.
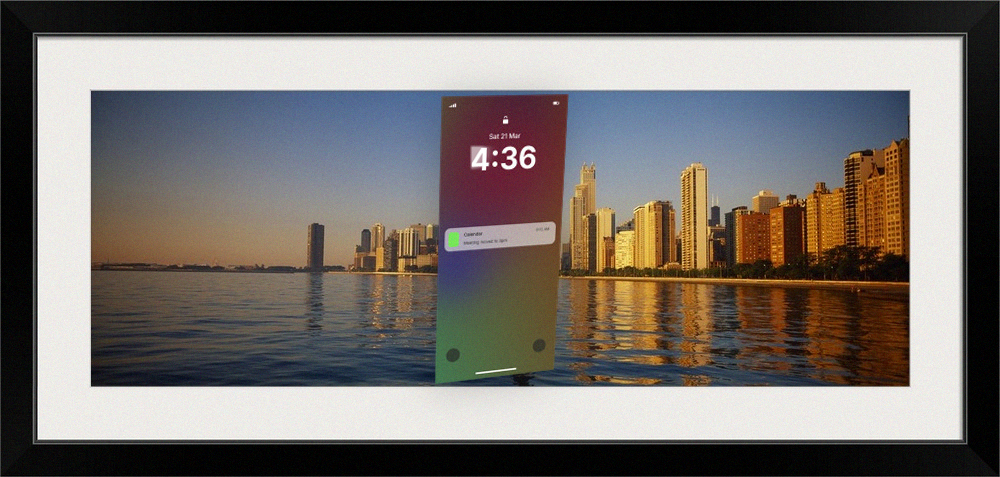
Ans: {"hour": 4, "minute": 36}
